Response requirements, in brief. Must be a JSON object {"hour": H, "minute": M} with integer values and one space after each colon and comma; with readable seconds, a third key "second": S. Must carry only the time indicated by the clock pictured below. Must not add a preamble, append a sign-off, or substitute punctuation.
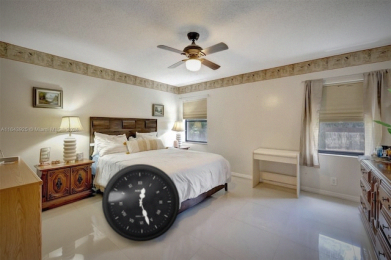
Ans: {"hour": 12, "minute": 27}
